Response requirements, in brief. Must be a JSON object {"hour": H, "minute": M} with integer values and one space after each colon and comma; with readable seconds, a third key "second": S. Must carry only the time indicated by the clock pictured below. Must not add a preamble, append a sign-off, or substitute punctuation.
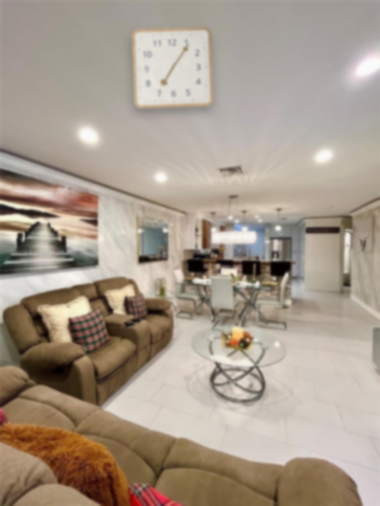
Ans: {"hour": 7, "minute": 6}
